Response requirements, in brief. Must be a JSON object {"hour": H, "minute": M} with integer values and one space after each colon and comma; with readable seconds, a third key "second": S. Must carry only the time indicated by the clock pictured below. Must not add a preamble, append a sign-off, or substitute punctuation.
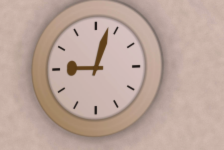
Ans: {"hour": 9, "minute": 3}
